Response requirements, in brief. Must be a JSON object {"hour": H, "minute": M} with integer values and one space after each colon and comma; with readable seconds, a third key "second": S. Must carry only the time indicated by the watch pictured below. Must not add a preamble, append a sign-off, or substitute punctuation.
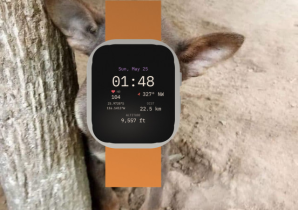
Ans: {"hour": 1, "minute": 48}
